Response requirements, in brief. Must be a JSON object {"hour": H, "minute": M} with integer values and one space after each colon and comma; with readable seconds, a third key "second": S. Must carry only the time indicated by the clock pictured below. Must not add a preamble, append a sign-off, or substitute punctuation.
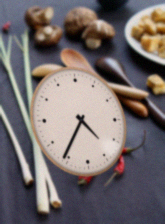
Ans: {"hour": 4, "minute": 36}
